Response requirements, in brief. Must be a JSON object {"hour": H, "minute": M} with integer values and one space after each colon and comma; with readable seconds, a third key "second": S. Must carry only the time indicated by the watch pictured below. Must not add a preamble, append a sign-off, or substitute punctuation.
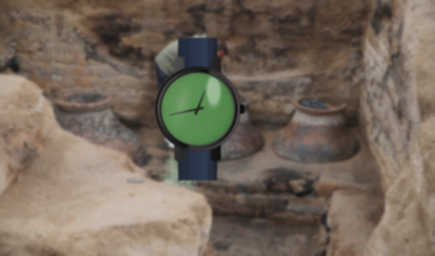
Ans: {"hour": 12, "minute": 43}
